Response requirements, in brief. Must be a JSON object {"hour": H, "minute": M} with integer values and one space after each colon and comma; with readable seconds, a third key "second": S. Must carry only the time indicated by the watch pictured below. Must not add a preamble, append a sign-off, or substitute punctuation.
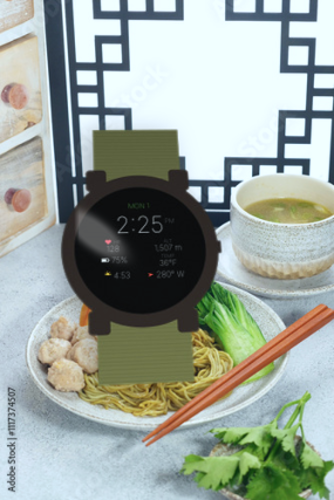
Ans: {"hour": 2, "minute": 25}
